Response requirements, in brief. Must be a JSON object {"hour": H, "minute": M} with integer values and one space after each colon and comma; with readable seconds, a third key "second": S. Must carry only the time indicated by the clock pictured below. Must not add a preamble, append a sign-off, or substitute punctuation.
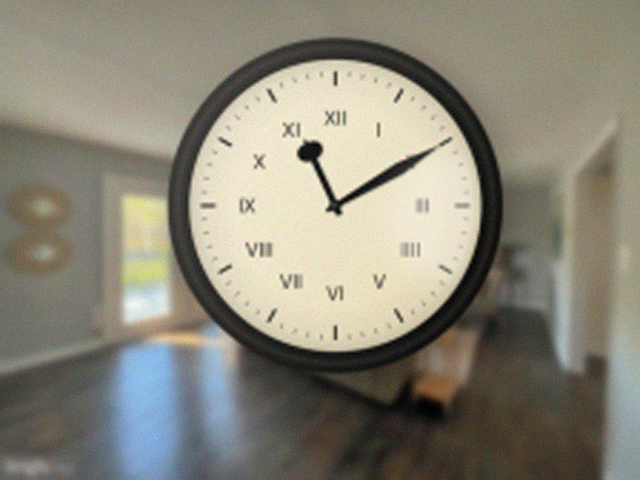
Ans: {"hour": 11, "minute": 10}
